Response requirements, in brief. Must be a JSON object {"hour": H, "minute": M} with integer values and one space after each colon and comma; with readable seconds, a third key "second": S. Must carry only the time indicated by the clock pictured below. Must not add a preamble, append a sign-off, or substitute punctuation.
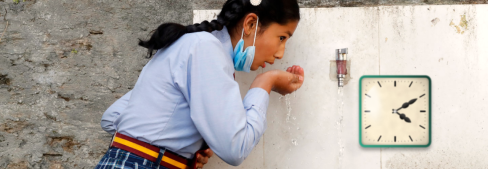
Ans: {"hour": 4, "minute": 10}
